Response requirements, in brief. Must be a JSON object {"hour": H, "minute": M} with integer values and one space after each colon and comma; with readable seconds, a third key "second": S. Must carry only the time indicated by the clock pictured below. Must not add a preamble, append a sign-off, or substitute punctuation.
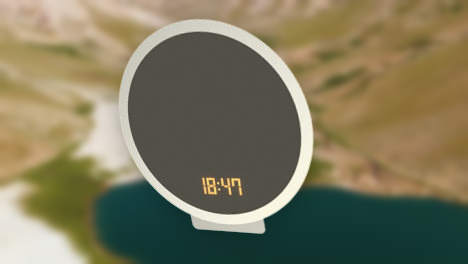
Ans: {"hour": 18, "minute": 47}
